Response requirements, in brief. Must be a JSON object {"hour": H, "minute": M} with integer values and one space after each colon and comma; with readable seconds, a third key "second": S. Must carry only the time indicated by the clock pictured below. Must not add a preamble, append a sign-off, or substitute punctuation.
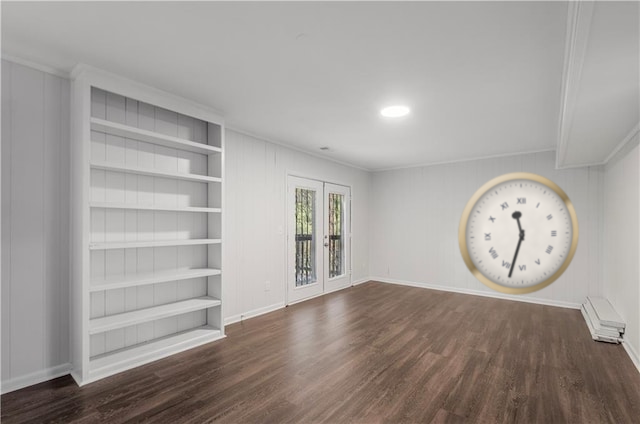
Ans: {"hour": 11, "minute": 33}
